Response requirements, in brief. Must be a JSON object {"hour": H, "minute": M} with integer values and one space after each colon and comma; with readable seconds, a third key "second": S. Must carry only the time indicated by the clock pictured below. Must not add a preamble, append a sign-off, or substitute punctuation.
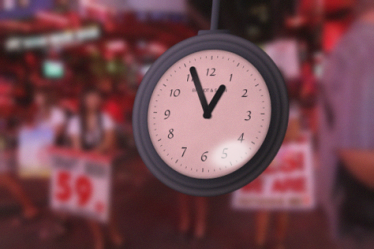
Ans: {"hour": 12, "minute": 56}
